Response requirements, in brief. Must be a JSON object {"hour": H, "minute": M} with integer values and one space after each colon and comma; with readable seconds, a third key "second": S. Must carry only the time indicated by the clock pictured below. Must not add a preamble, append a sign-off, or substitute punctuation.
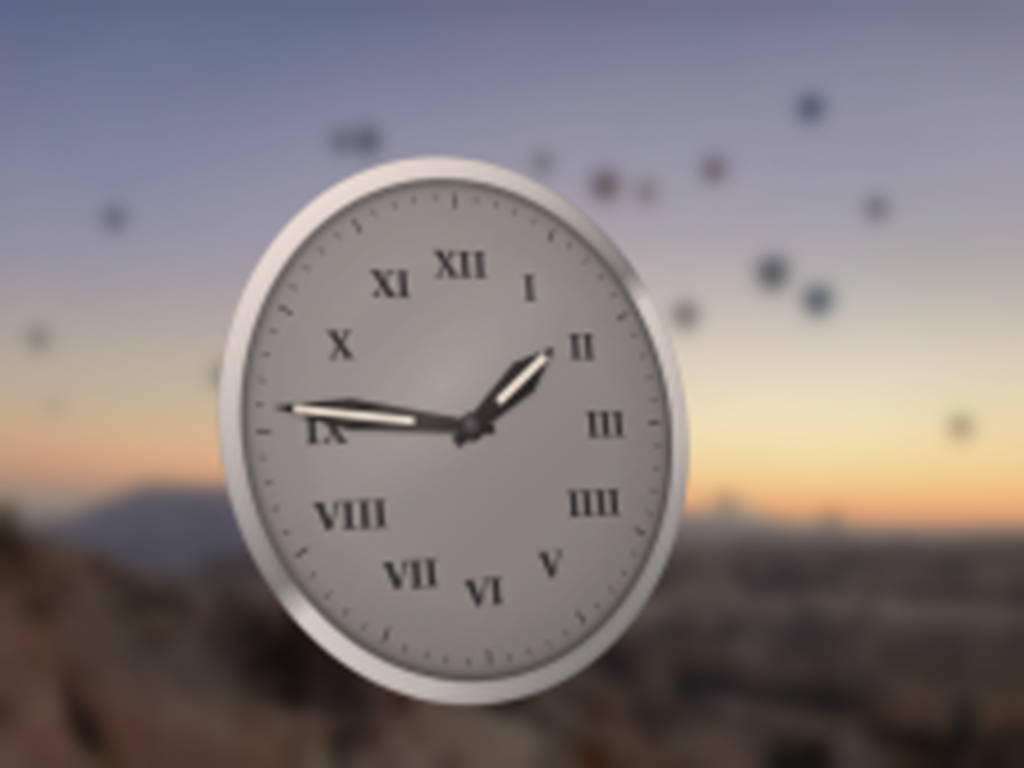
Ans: {"hour": 1, "minute": 46}
